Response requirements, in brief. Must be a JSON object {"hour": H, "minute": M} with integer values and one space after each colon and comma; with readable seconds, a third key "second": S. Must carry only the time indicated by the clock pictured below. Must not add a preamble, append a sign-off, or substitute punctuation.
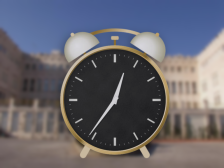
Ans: {"hour": 12, "minute": 36}
